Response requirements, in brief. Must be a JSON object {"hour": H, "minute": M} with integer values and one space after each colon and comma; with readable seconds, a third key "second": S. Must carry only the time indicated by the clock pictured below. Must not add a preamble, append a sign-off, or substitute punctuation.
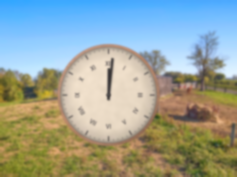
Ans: {"hour": 12, "minute": 1}
